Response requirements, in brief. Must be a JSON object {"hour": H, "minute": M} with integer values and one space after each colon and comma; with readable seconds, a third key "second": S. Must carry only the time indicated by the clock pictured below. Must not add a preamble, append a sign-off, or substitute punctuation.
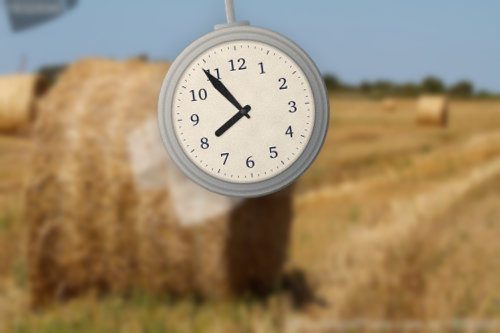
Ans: {"hour": 7, "minute": 54}
